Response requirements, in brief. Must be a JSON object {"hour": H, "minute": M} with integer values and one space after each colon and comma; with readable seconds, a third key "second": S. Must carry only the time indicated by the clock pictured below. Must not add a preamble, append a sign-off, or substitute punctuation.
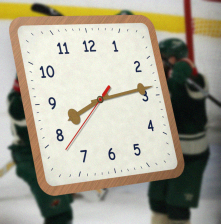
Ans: {"hour": 8, "minute": 13, "second": 38}
